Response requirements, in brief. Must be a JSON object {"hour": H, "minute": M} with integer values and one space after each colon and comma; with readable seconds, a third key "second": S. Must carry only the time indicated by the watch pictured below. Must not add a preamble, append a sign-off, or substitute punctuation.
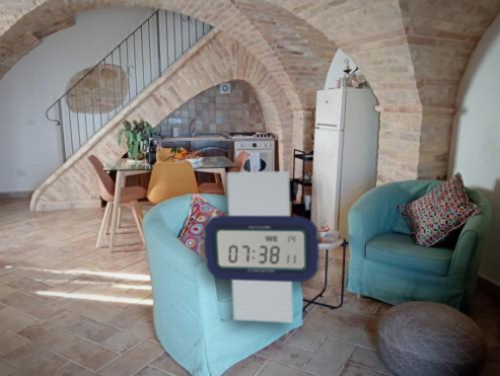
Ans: {"hour": 7, "minute": 38}
